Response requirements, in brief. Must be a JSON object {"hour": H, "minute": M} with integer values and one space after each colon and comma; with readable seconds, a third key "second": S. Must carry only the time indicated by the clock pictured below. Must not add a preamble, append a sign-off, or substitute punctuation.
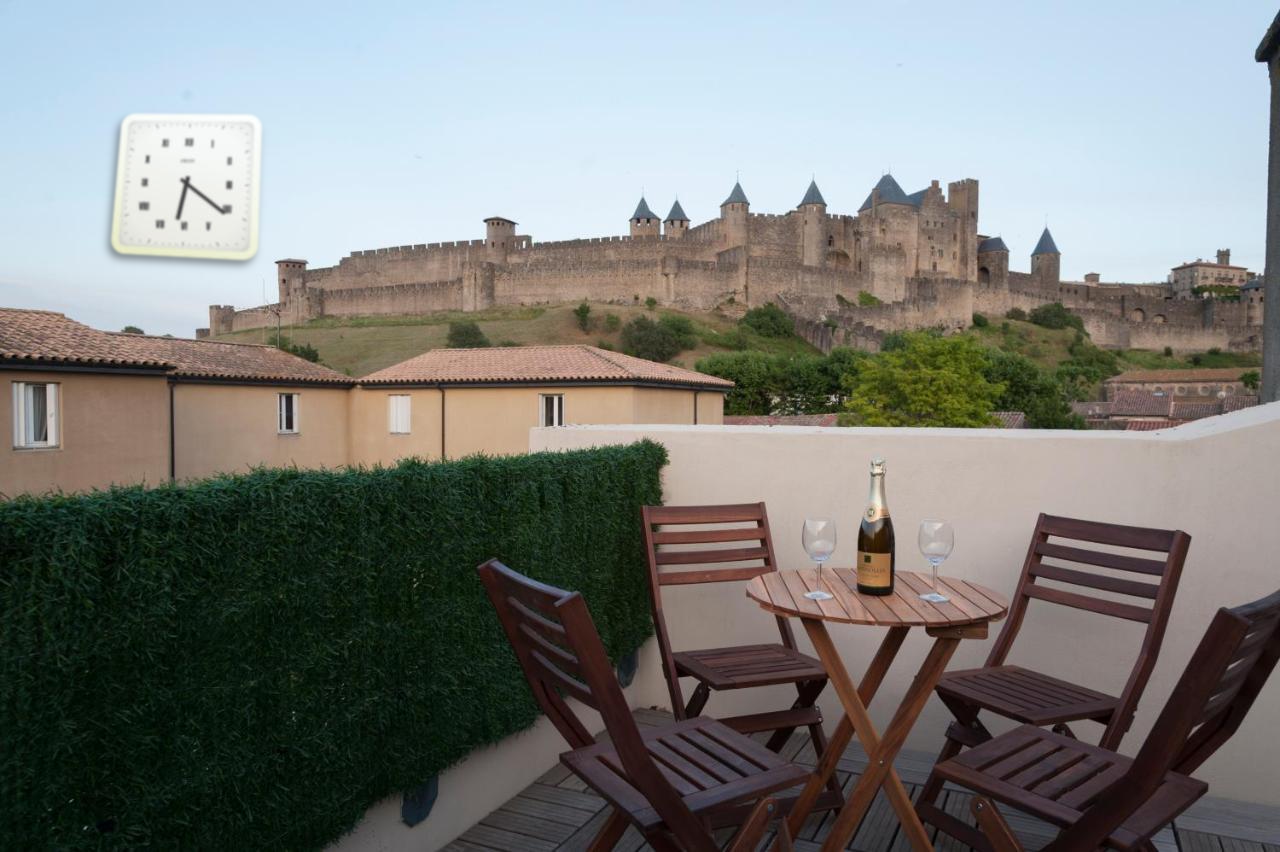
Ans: {"hour": 6, "minute": 21}
